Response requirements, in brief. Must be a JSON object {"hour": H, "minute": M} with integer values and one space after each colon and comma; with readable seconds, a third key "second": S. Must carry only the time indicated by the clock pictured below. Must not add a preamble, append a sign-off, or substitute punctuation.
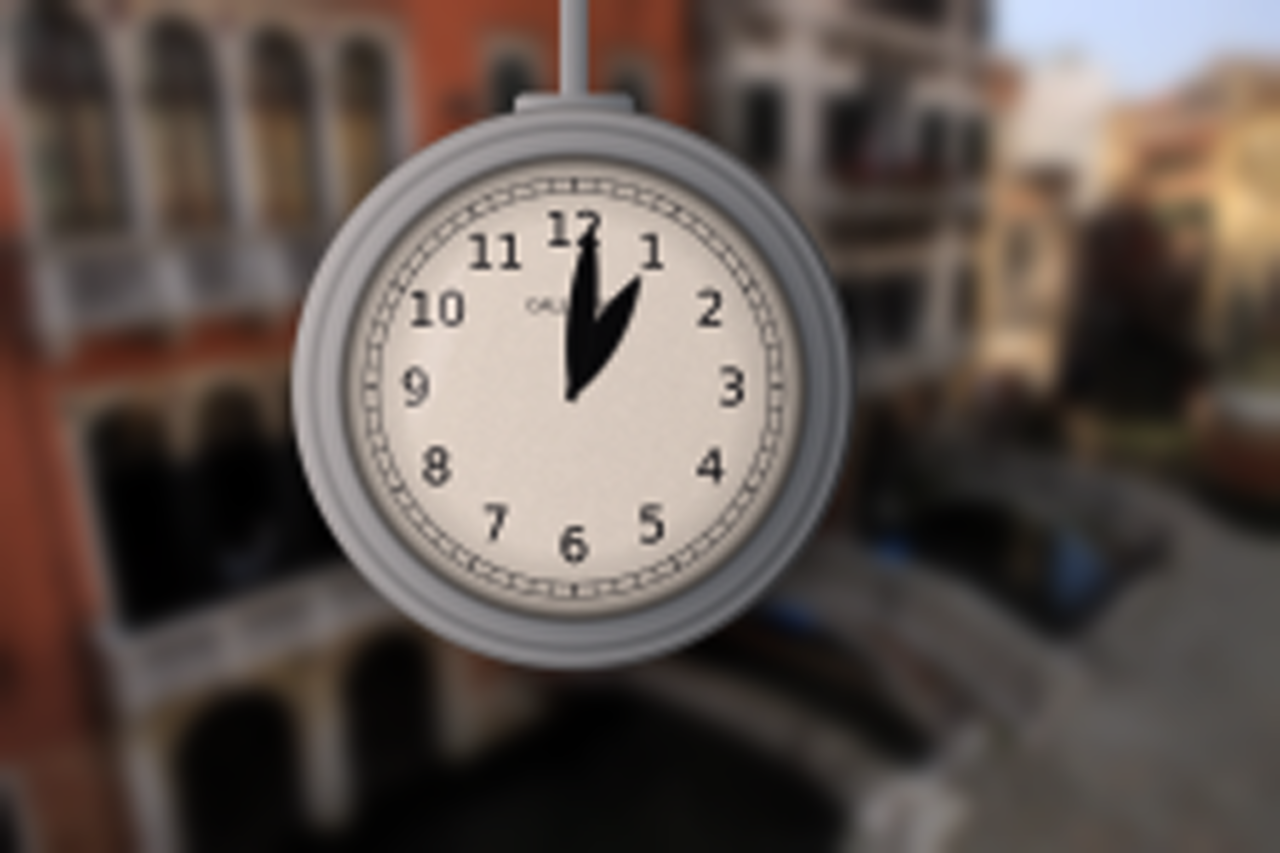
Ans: {"hour": 1, "minute": 1}
